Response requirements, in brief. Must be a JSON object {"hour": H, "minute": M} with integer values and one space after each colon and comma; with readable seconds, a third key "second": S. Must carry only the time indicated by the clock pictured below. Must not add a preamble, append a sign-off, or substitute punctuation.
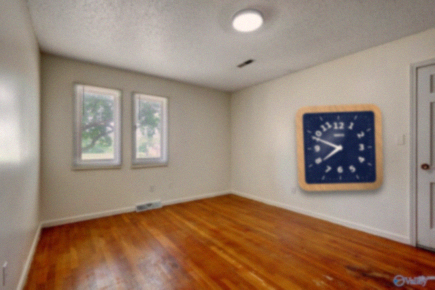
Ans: {"hour": 7, "minute": 49}
